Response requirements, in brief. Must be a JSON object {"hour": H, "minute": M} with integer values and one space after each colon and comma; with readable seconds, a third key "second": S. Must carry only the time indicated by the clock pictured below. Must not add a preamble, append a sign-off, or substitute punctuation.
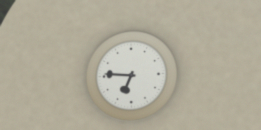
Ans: {"hour": 6, "minute": 46}
